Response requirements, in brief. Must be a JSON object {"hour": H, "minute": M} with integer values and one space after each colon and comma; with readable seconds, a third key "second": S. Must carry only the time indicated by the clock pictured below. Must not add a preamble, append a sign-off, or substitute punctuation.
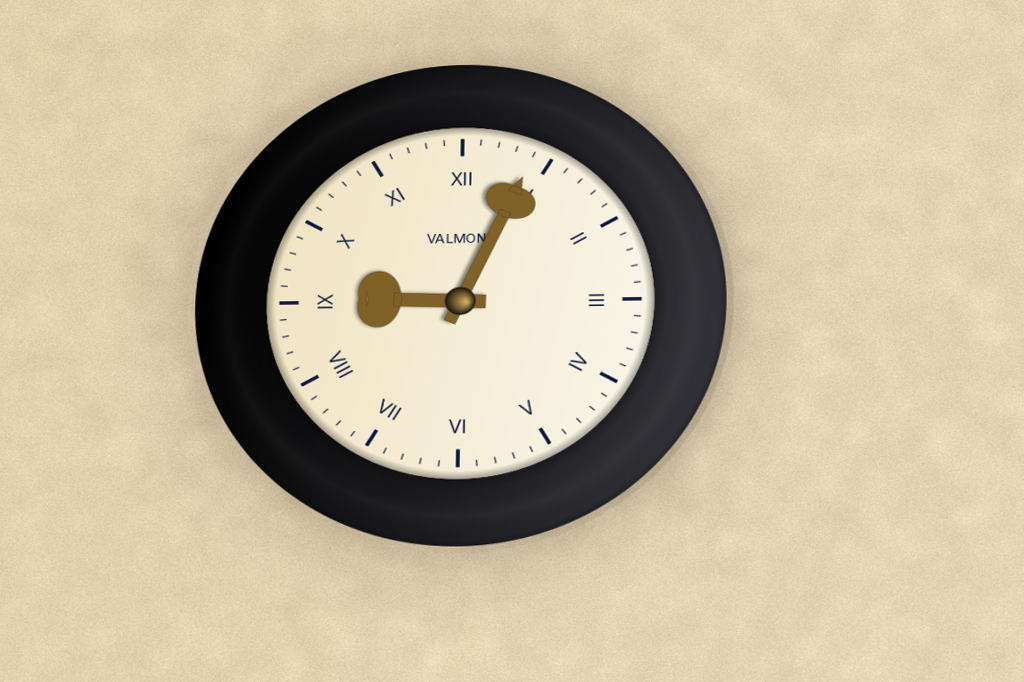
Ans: {"hour": 9, "minute": 4}
